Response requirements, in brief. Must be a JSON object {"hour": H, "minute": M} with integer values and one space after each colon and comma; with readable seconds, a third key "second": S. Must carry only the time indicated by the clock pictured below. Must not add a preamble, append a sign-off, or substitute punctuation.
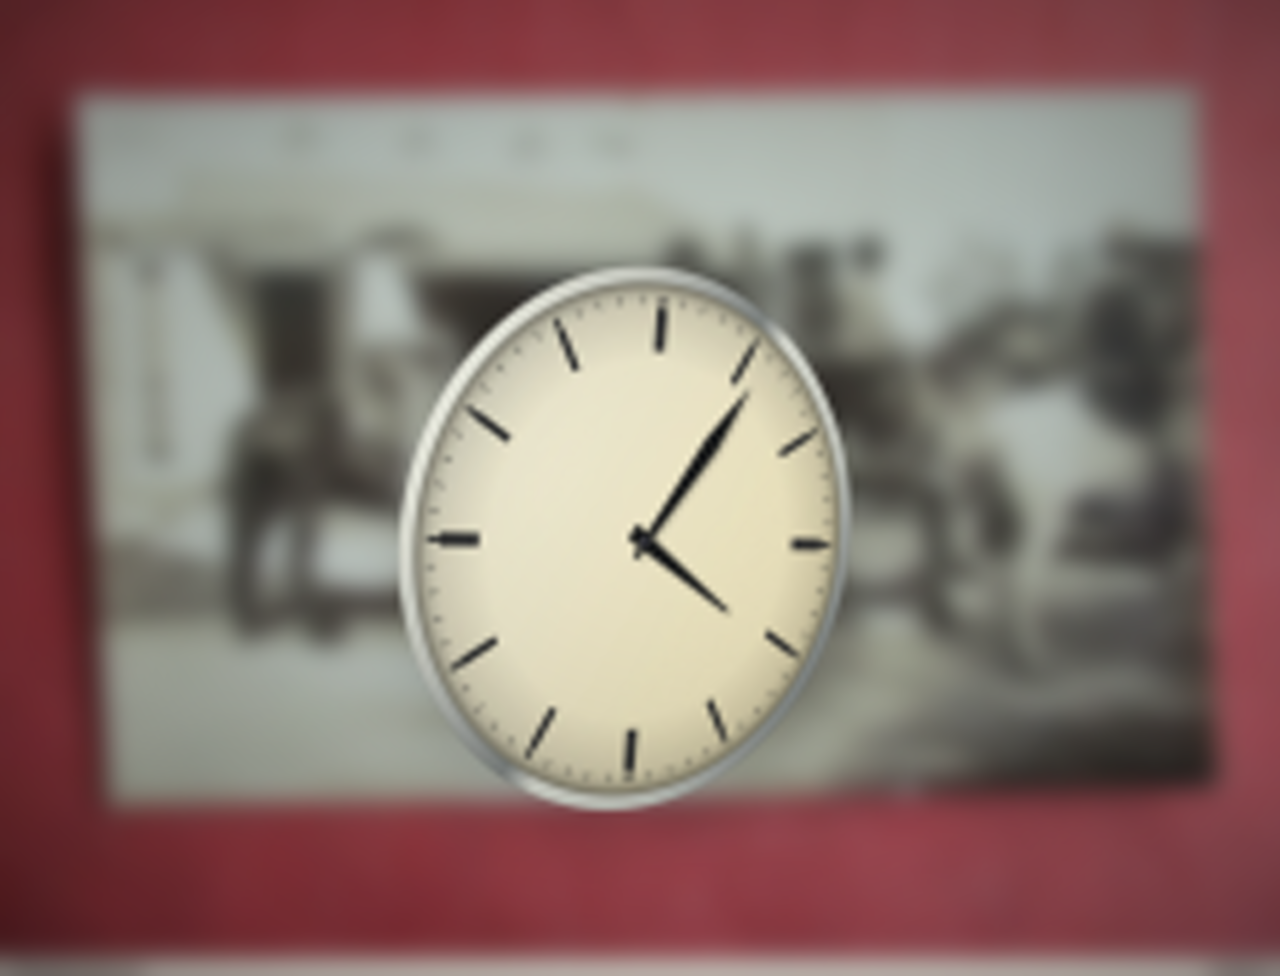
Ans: {"hour": 4, "minute": 6}
